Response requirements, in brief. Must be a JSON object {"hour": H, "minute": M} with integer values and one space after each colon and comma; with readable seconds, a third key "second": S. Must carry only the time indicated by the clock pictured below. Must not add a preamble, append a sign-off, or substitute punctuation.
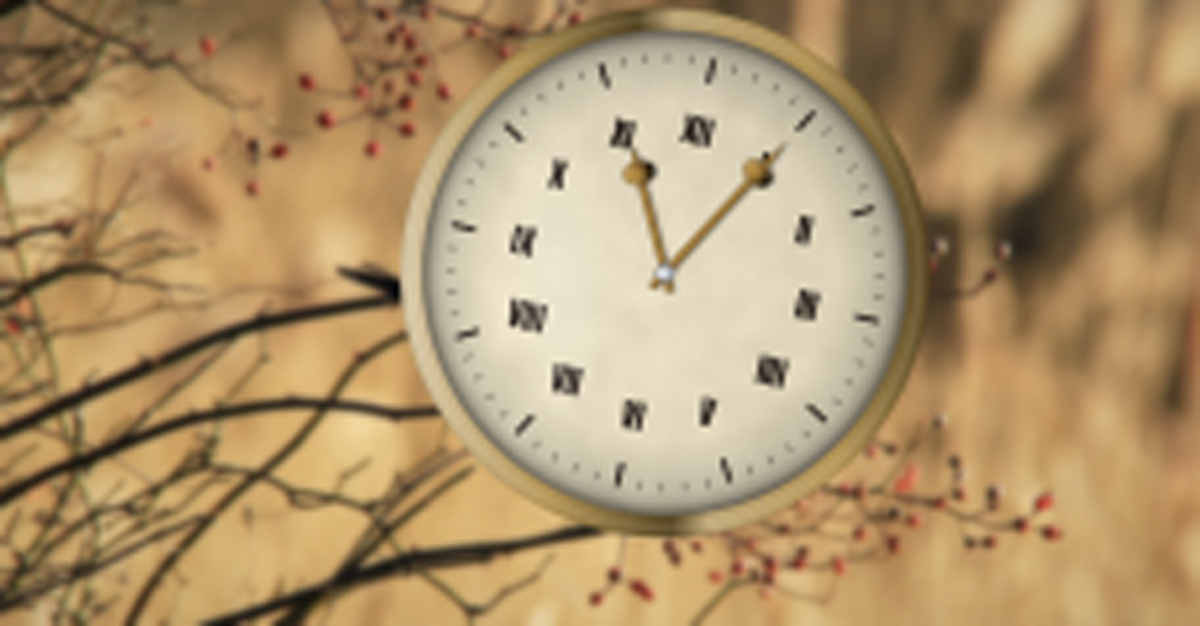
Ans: {"hour": 11, "minute": 5}
